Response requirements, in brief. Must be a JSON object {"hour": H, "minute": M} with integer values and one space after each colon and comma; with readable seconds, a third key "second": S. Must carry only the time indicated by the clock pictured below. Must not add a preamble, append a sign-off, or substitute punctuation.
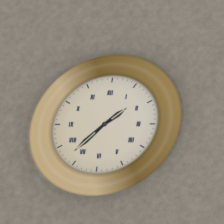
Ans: {"hour": 1, "minute": 37}
